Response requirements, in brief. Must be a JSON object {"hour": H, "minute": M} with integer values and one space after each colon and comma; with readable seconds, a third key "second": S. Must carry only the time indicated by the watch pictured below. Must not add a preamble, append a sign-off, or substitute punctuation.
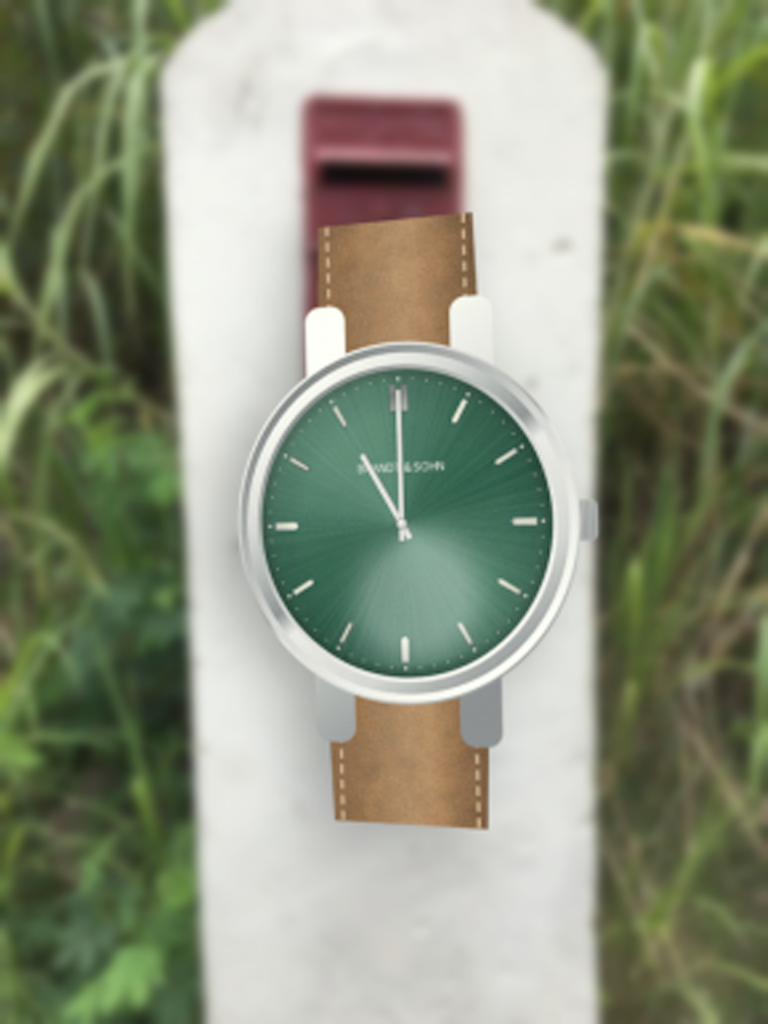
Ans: {"hour": 11, "minute": 0}
